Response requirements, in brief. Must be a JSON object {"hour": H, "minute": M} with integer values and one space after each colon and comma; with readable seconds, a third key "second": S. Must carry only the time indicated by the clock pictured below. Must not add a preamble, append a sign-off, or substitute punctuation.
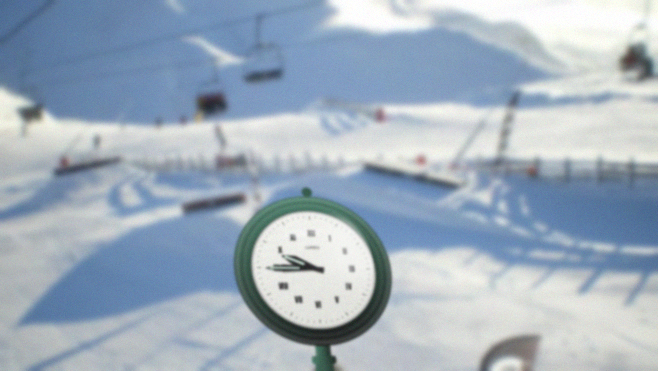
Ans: {"hour": 9, "minute": 45}
